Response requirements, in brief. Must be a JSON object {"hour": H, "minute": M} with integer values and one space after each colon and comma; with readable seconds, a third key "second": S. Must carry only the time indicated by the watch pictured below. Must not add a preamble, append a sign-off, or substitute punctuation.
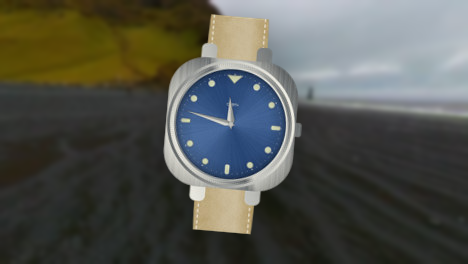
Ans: {"hour": 11, "minute": 47}
